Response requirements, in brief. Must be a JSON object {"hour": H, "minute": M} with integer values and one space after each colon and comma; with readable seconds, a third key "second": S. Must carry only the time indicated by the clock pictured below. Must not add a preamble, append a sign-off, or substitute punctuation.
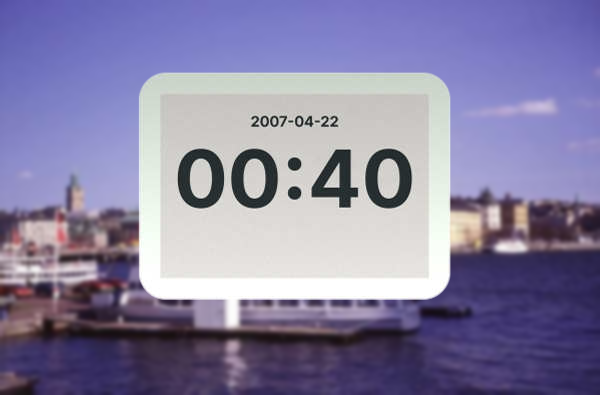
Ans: {"hour": 0, "minute": 40}
